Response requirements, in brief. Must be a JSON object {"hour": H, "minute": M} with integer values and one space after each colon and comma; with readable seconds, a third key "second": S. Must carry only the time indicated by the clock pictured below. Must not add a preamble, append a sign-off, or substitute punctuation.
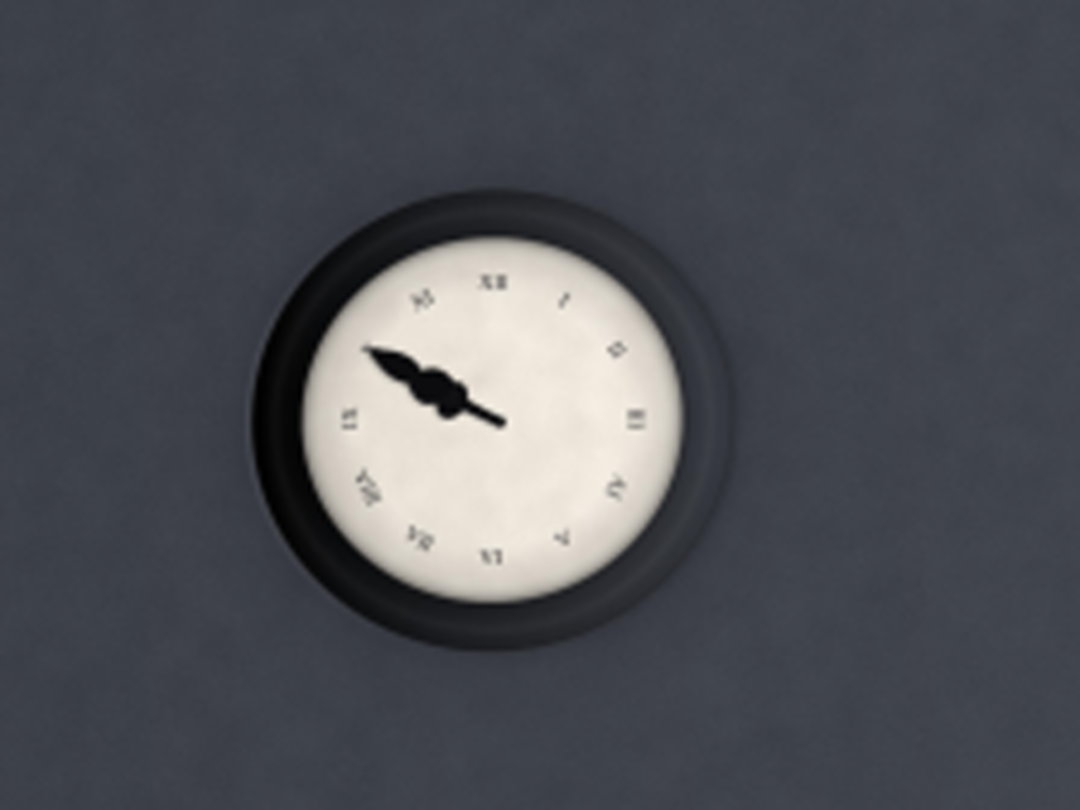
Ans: {"hour": 9, "minute": 50}
